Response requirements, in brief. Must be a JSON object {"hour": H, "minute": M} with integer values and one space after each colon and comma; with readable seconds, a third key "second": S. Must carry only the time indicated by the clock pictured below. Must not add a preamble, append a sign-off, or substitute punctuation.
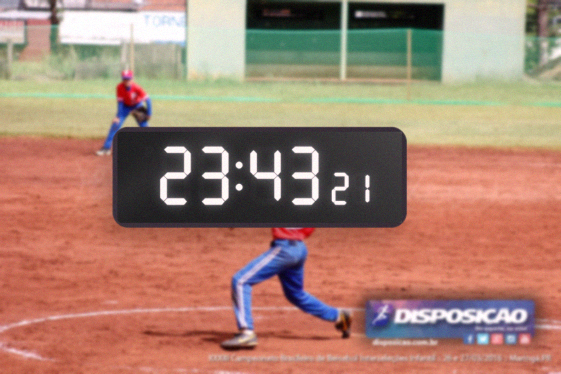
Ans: {"hour": 23, "minute": 43, "second": 21}
